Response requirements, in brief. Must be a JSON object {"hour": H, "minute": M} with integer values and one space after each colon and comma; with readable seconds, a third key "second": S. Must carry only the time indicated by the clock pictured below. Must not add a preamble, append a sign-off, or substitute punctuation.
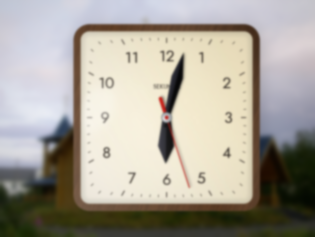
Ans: {"hour": 6, "minute": 2, "second": 27}
